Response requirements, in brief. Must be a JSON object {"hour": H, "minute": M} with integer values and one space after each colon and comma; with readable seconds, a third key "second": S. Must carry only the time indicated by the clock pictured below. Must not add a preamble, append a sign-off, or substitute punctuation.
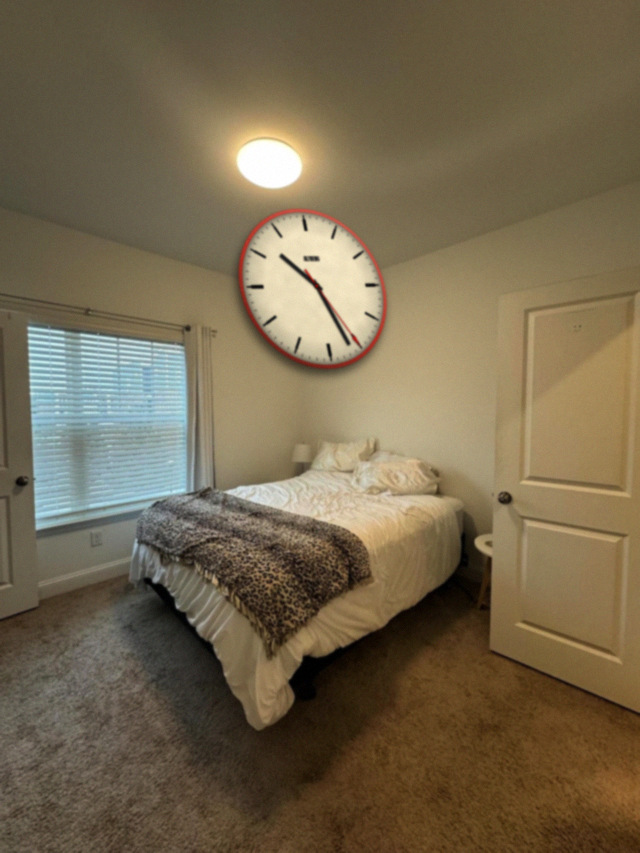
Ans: {"hour": 10, "minute": 26, "second": 25}
